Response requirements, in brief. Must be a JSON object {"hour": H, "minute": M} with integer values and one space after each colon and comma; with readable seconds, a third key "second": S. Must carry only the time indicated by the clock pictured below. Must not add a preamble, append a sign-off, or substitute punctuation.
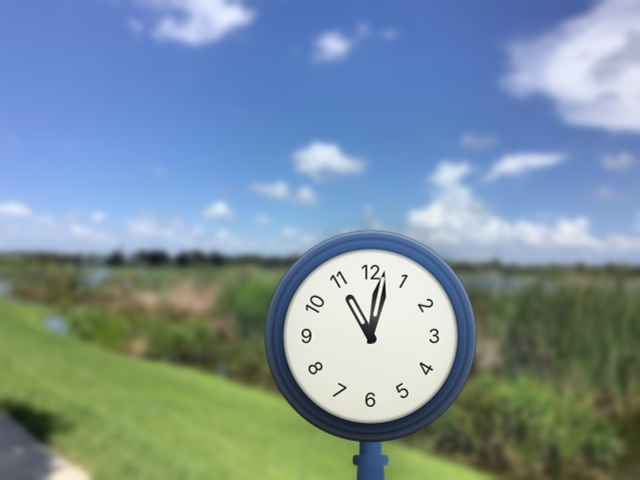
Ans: {"hour": 11, "minute": 2}
